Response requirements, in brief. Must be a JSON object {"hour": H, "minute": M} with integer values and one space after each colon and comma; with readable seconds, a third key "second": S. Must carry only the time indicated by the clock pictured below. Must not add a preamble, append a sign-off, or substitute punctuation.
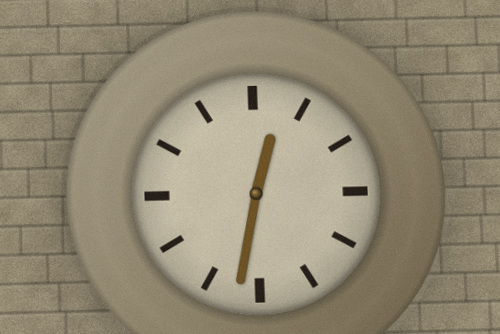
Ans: {"hour": 12, "minute": 32}
